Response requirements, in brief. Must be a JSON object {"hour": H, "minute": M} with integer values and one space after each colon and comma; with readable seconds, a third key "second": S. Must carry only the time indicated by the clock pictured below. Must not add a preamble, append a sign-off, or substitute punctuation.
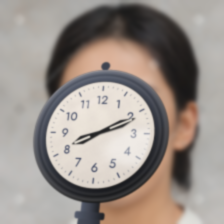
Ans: {"hour": 8, "minute": 11}
